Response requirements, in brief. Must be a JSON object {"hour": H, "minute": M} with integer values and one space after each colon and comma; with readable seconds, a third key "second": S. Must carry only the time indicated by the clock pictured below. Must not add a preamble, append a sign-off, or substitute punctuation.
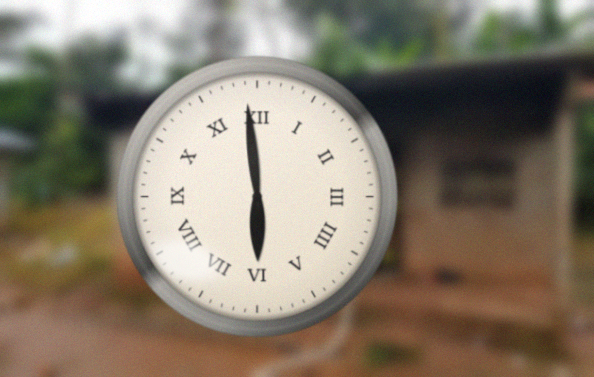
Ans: {"hour": 5, "minute": 59}
